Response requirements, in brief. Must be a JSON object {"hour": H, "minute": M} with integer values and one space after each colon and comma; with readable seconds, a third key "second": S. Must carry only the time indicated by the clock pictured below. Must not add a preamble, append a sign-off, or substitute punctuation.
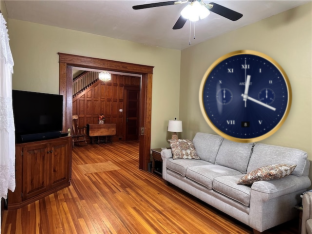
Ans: {"hour": 12, "minute": 19}
